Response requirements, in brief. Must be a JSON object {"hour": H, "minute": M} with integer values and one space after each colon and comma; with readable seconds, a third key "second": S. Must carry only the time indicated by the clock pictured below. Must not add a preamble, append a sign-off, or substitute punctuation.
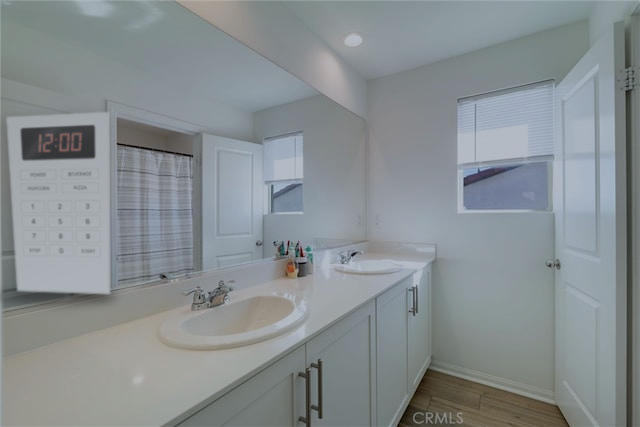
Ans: {"hour": 12, "minute": 0}
